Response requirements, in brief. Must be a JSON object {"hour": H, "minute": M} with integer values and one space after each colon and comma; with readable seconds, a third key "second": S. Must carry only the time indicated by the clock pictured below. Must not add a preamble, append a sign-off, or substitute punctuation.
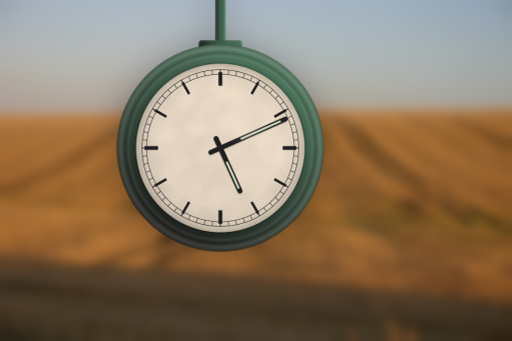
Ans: {"hour": 5, "minute": 11}
